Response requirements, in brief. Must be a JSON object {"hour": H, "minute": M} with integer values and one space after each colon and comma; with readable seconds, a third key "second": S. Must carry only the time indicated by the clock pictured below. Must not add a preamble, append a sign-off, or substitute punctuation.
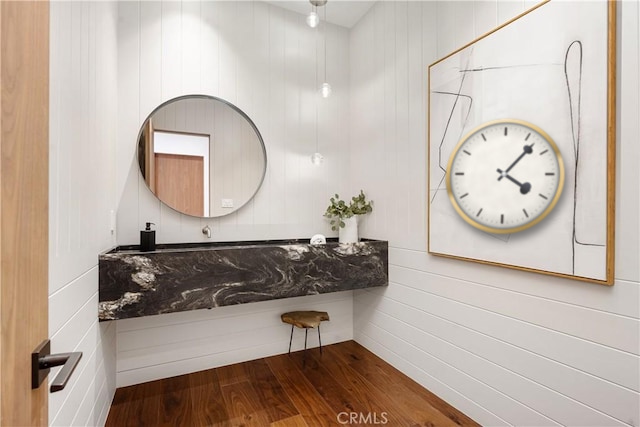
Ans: {"hour": 4, "minute": 7}
